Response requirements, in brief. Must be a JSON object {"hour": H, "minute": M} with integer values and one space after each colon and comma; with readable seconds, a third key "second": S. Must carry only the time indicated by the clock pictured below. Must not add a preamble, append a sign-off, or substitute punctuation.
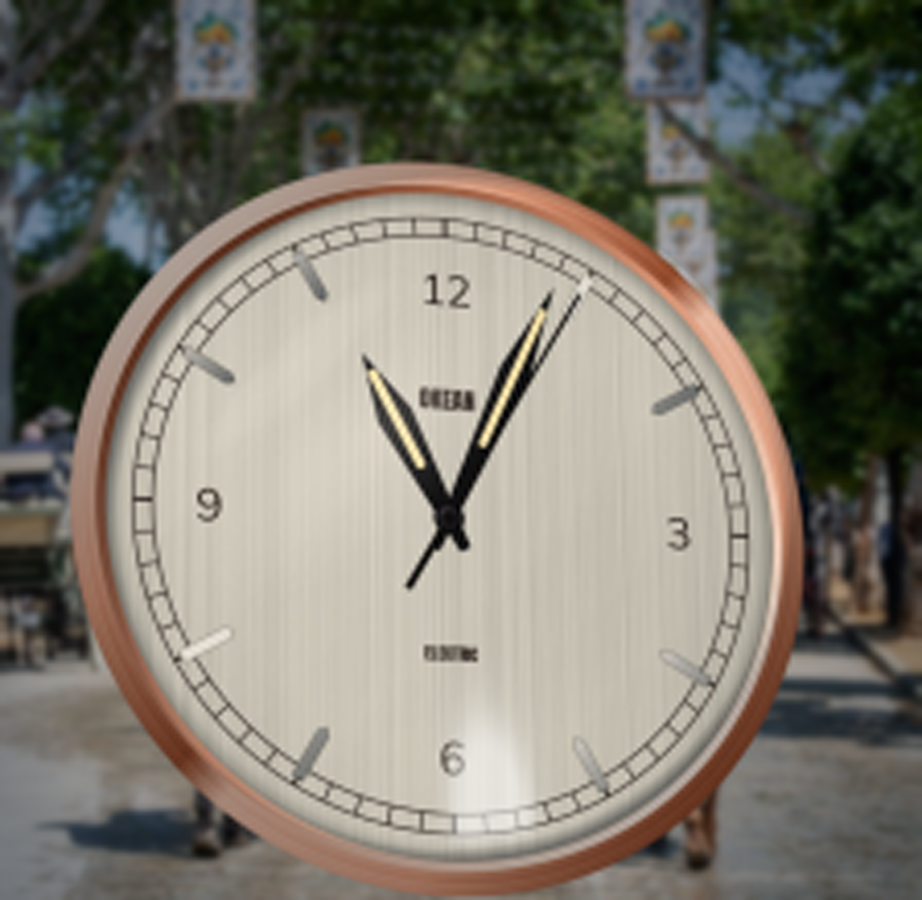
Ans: {"hour": 11, "minute": 4, "second": 5}
